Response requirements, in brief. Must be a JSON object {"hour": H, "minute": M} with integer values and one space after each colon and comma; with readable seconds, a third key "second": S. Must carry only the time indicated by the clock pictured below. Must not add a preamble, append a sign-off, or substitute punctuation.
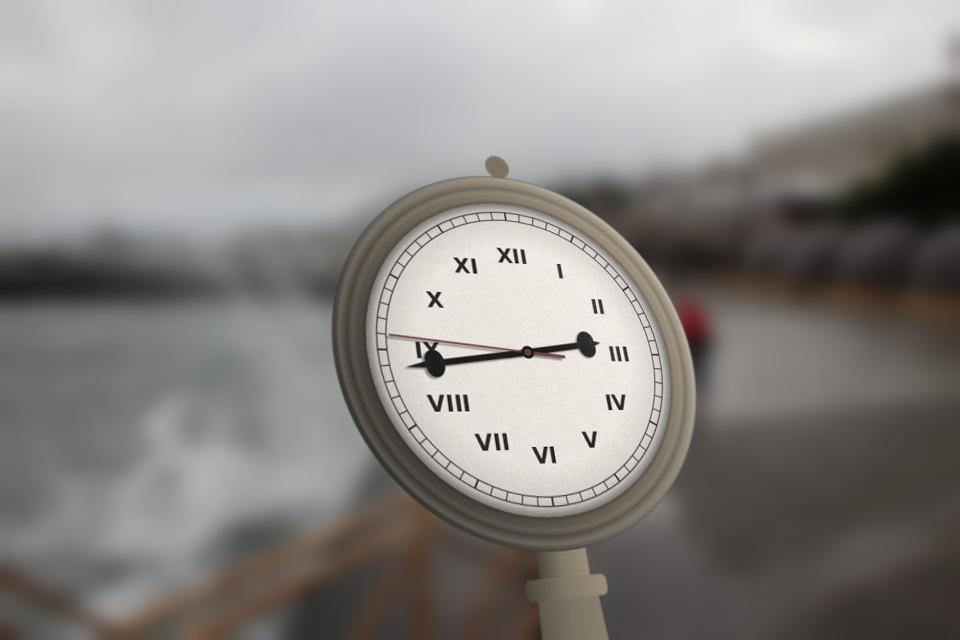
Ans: {"hour": 2, "minute": 43, "second": 46}
